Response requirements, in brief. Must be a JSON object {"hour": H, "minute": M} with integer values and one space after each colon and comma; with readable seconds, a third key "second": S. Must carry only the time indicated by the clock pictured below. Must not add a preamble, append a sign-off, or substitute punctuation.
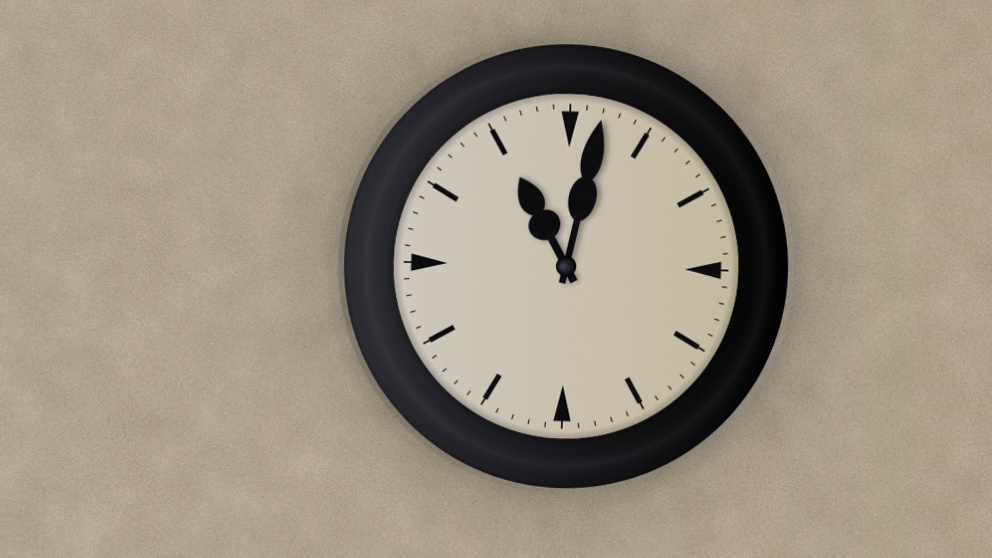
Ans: {"hour": 11, "minute": 2}
